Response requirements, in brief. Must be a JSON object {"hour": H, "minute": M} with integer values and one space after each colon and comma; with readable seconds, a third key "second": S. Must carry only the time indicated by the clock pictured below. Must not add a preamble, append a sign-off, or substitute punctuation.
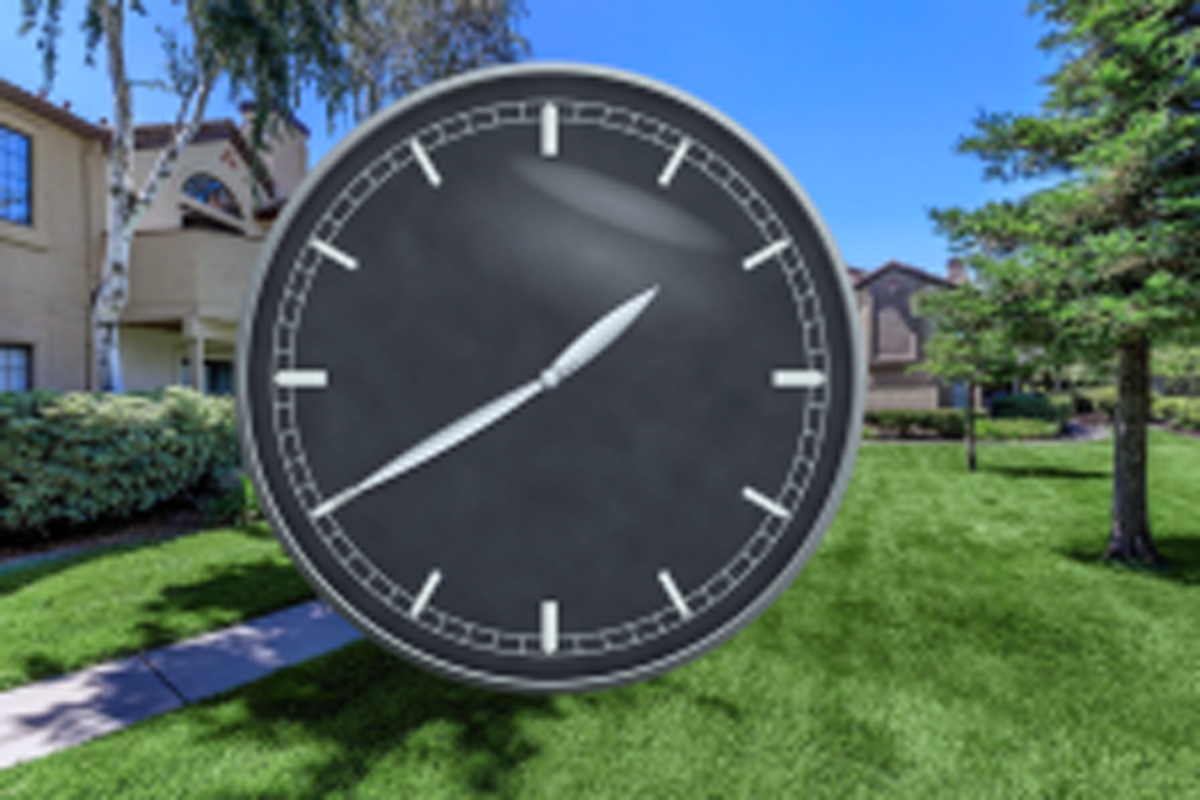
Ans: {"hour": 1, "minute": 40}
